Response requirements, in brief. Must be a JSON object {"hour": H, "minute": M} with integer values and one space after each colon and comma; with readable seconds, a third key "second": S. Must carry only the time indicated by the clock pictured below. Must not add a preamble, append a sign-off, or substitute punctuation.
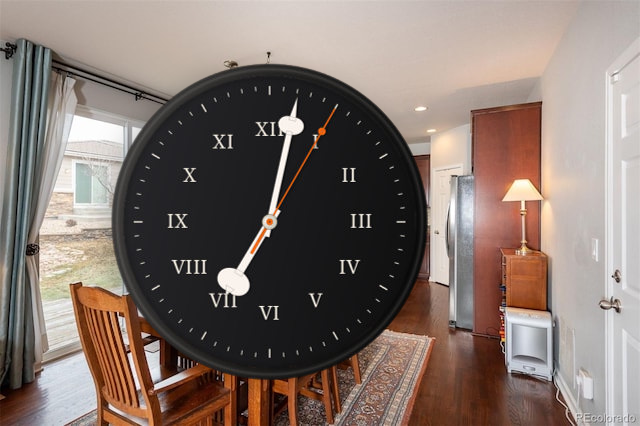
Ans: {"hour": 7, "minute": 2, "second": 5}
